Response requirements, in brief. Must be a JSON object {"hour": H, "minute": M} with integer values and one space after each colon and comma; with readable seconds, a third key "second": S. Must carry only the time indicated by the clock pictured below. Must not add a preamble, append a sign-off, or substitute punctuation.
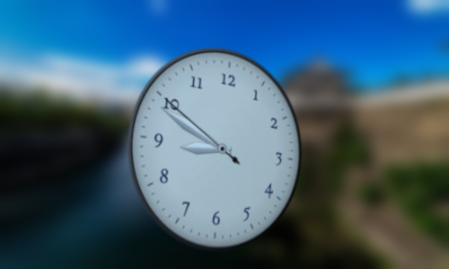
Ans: {"hour": 8, "minute": 48, "second": 50}
